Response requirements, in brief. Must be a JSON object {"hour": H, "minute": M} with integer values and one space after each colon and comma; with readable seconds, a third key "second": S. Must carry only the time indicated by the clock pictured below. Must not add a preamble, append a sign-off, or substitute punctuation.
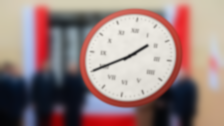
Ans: {"hour": 1, "minute": 40}
